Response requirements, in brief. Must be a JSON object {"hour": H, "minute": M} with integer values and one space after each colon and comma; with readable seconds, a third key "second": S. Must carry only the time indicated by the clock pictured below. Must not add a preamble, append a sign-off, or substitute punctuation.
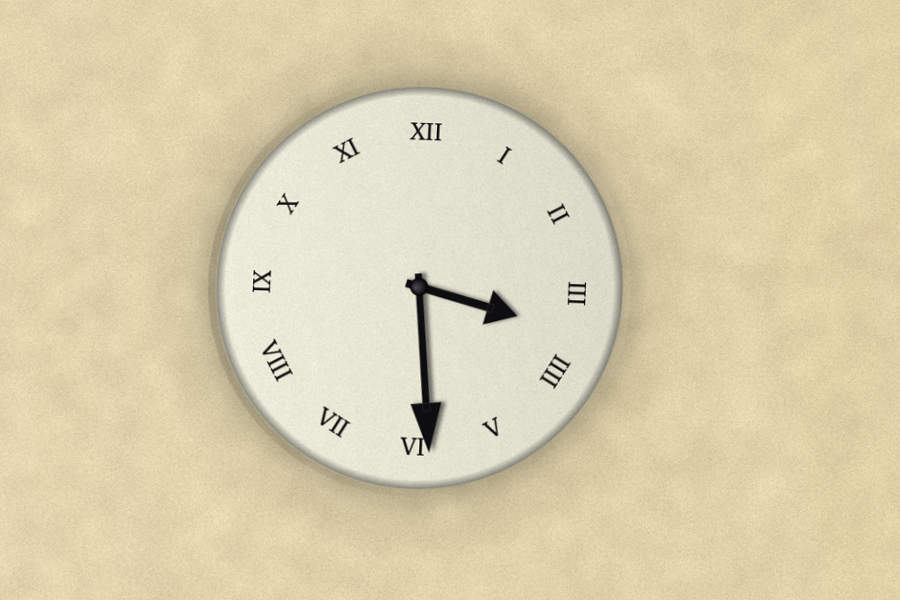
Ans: {"hour": 3, "minute": 29}
